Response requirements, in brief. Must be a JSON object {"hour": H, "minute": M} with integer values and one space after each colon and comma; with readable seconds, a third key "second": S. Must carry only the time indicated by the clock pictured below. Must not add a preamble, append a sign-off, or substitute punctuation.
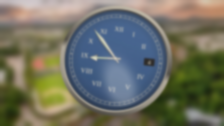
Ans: {"hour": 8, "minute": 53}
